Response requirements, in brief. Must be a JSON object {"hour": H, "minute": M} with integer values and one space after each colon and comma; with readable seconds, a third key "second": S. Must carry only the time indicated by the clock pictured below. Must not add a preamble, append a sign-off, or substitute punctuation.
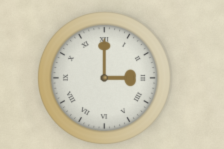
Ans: {"hour": 3, "minute": 0}
